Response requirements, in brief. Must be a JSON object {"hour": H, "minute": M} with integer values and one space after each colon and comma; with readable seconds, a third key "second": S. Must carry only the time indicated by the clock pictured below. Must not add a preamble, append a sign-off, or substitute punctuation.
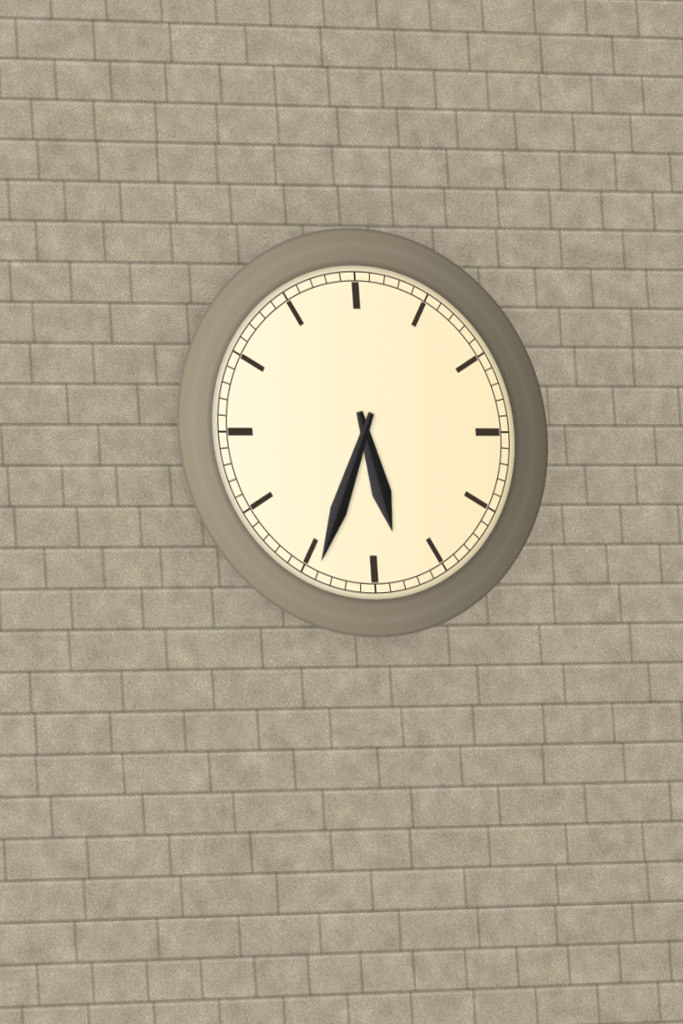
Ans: {"hour": 5, "minute": 34}
